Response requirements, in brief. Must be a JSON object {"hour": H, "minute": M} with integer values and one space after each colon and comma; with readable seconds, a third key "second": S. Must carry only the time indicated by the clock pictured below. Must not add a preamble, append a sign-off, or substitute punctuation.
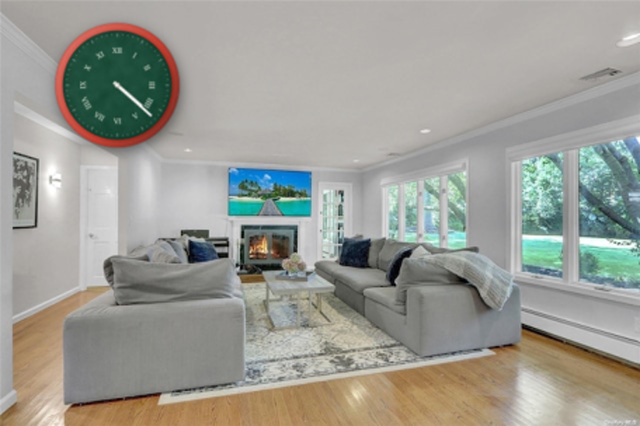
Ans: {"hour": 4, "minute": 22}
